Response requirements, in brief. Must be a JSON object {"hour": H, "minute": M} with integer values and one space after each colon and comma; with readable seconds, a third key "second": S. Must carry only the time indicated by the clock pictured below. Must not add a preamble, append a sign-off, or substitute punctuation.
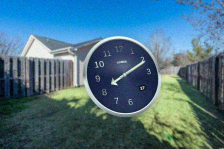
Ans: {"hour": 8, "minute": 11}
